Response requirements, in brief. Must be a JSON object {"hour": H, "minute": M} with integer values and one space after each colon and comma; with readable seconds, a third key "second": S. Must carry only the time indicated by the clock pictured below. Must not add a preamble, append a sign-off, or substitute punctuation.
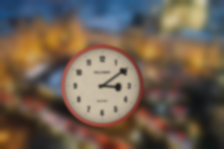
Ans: {"hour": 3, "minute": 9}
